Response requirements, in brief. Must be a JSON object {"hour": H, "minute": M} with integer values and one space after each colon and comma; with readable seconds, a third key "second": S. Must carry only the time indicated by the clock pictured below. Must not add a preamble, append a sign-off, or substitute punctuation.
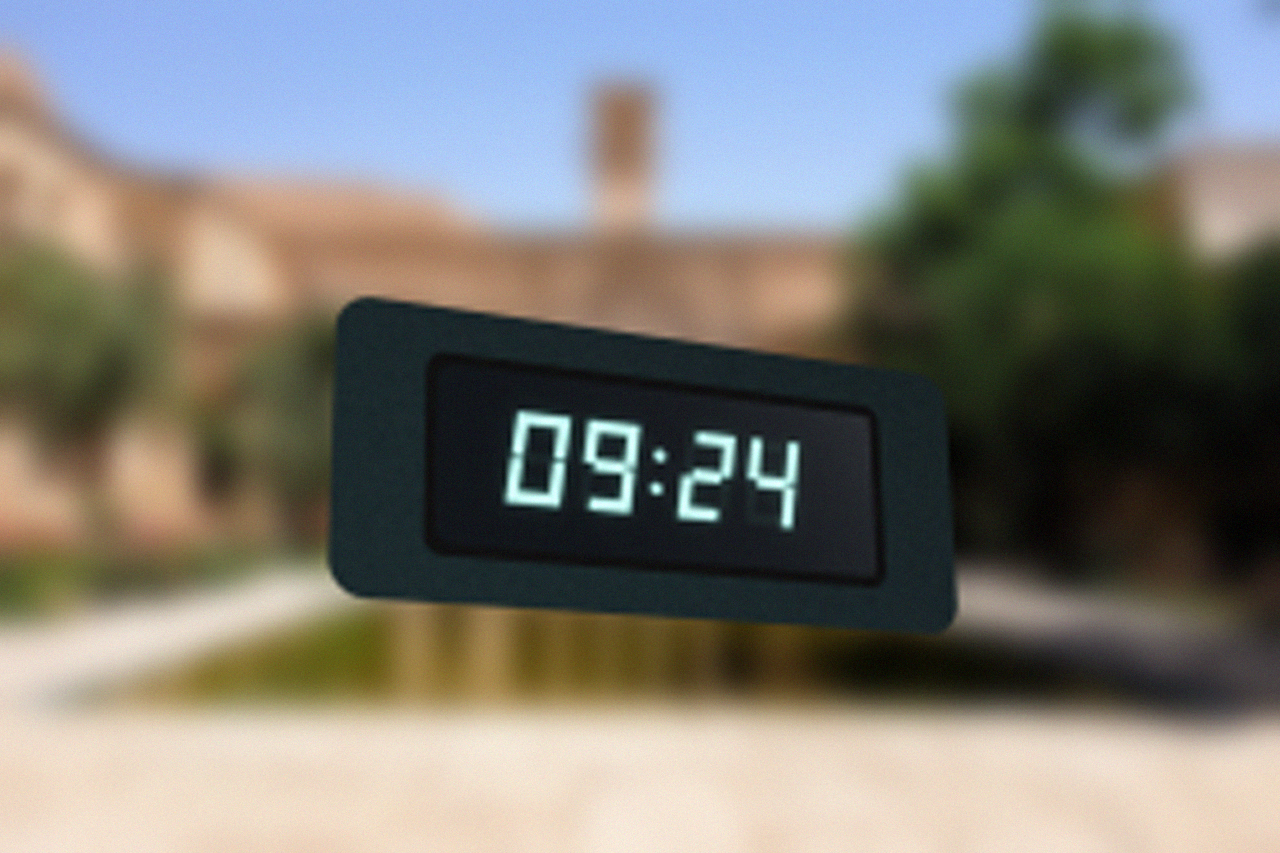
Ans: {"hour": 9, "minute": 24}
